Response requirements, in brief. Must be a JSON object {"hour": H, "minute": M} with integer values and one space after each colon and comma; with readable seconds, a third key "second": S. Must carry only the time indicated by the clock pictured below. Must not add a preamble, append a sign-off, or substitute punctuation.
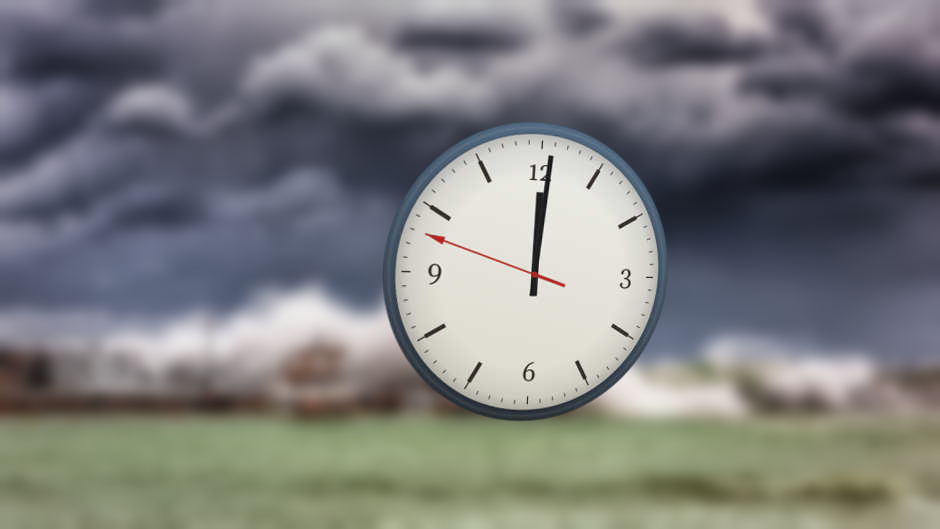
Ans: {"hour": 12, "minute": 0, "second": 48}
